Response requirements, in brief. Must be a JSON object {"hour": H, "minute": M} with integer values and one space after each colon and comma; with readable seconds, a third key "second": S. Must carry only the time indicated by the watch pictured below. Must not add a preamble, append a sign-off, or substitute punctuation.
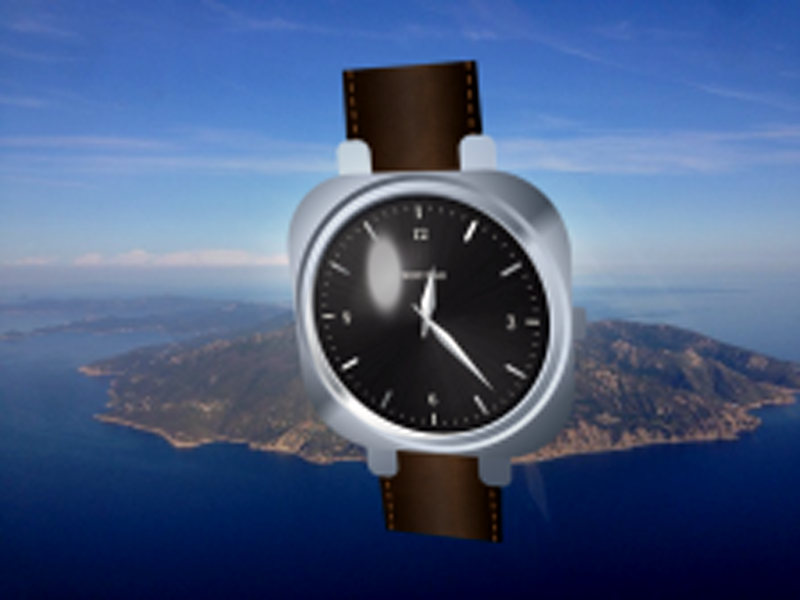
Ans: {"hour": 12, "minute": 23}
